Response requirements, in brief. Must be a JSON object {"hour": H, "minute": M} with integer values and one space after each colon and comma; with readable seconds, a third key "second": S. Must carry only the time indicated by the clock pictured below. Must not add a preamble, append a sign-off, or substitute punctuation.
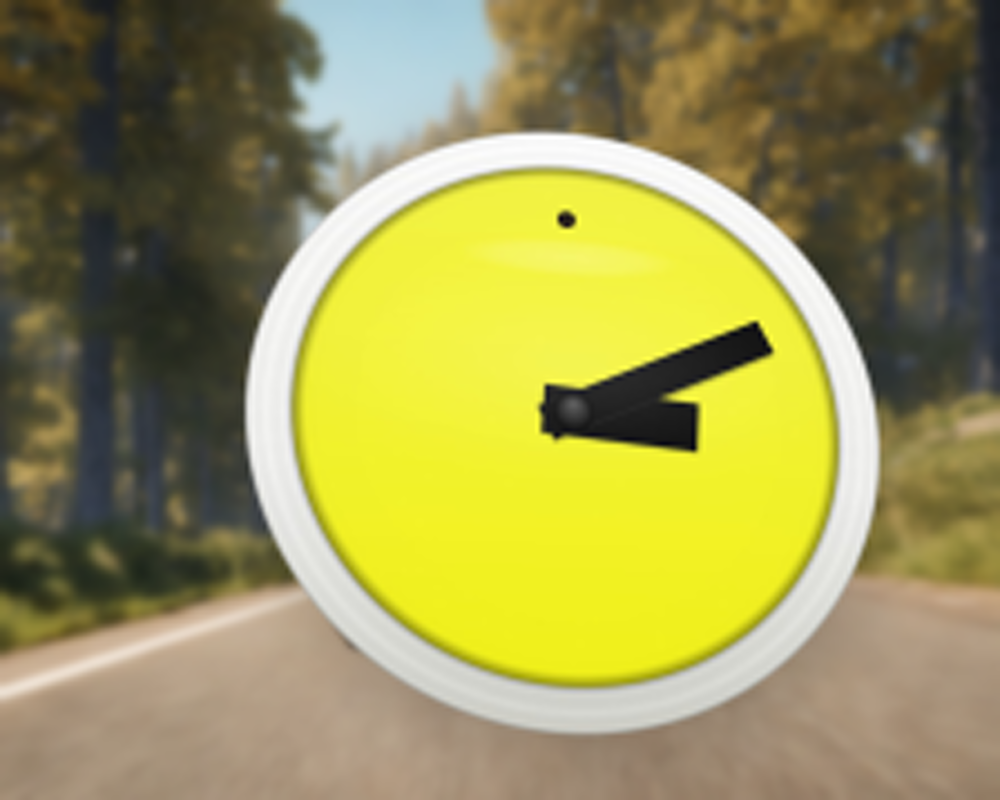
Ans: {"hour": 3, "minute": 11}
